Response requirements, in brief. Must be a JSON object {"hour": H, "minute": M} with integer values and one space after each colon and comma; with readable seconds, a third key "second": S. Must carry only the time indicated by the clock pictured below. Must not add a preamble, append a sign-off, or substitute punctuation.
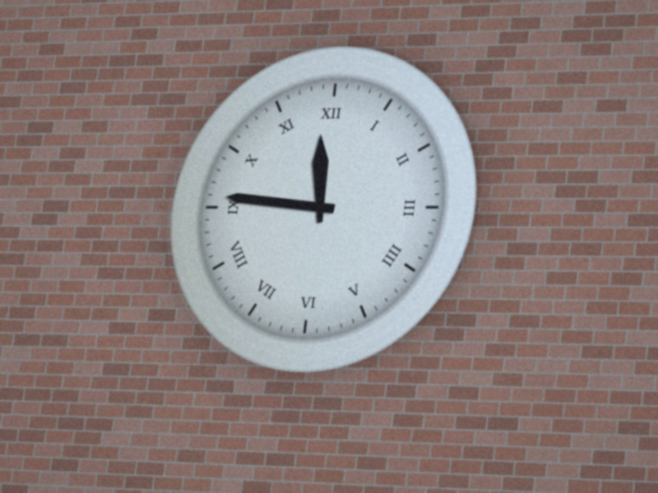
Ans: {"hour": 11, "minute": 46}
